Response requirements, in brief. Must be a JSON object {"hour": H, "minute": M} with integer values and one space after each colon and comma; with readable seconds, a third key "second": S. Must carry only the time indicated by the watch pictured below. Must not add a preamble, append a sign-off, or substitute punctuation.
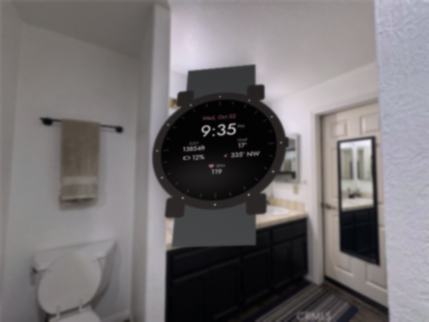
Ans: {"hour": 9, "minute": 35}
